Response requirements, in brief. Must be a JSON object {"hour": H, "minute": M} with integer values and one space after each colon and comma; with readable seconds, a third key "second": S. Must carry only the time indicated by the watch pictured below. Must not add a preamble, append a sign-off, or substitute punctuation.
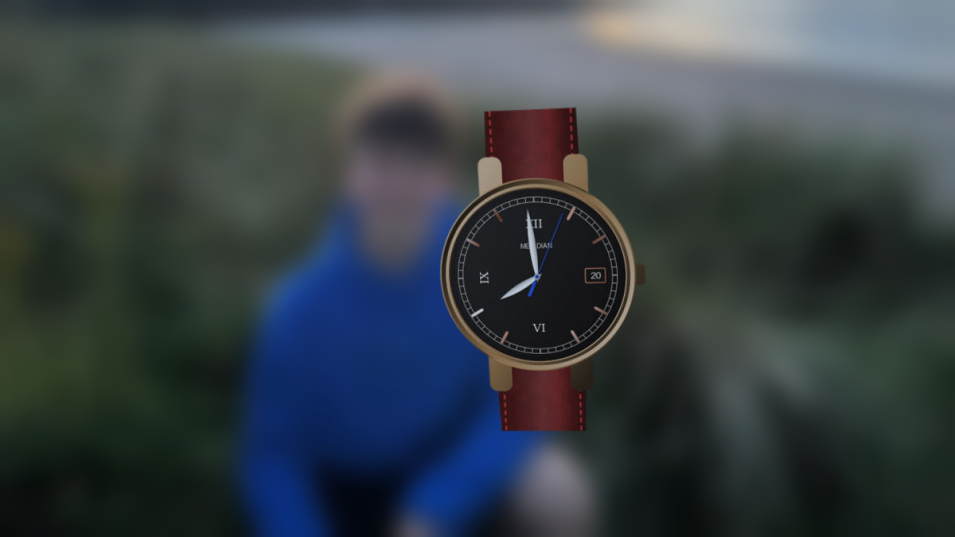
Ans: {"hour": 7, "minute": 59, "second": 4}
